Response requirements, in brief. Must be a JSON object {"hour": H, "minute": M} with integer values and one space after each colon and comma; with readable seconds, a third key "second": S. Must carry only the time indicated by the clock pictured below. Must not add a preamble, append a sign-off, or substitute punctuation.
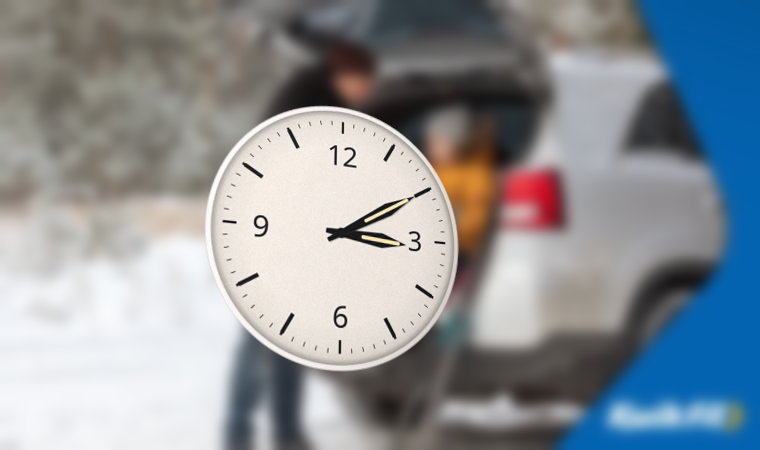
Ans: {"hour": 3, "minute": 10}
